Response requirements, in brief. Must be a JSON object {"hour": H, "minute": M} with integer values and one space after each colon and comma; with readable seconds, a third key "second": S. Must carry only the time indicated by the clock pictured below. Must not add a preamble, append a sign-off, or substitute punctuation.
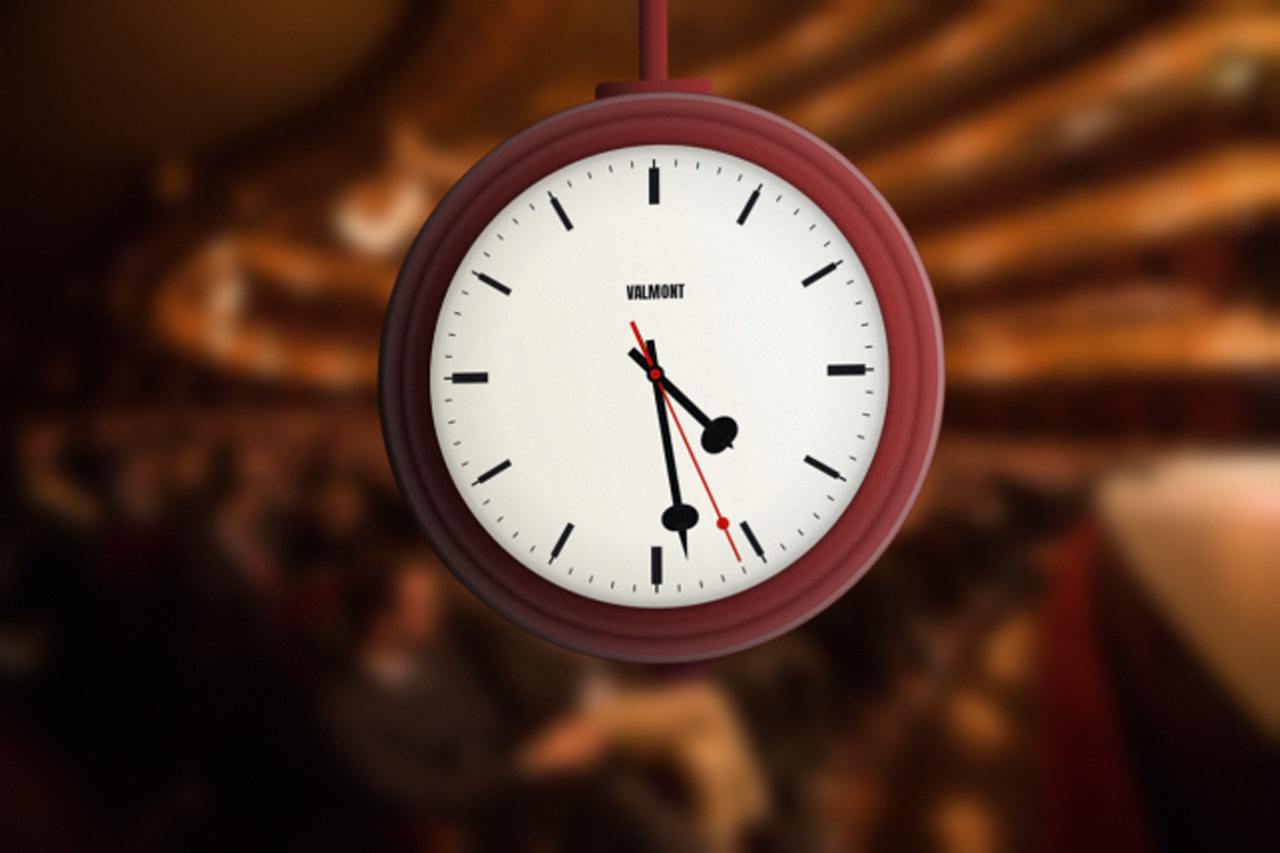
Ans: {"hour": 4, "minute": 28, "second": 26}
